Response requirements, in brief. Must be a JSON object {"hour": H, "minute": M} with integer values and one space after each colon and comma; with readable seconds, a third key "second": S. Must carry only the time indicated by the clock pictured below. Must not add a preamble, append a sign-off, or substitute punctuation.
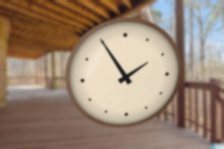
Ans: {"hour": 1, "minute": 55}
